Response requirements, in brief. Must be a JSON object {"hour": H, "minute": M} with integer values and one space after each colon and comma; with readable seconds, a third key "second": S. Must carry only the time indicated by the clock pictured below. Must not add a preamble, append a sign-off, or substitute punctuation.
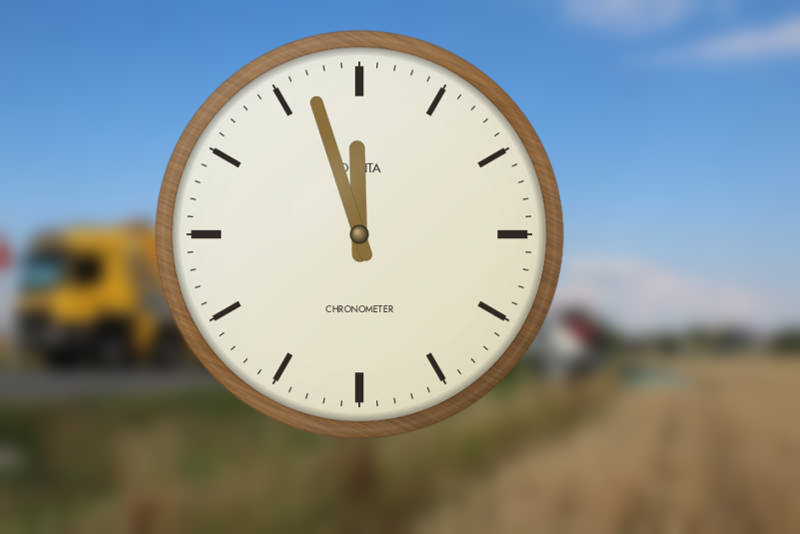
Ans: {"hour": 11, "minute": 57}
